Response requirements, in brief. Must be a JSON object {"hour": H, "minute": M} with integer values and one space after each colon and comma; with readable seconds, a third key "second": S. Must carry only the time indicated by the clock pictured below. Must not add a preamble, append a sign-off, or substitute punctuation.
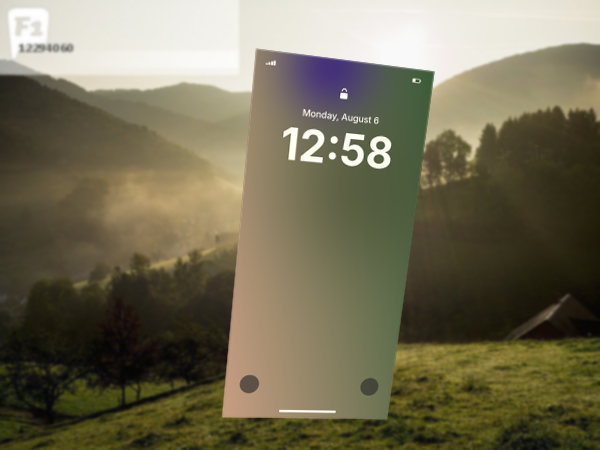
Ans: {"hour": 12, "minute": 58}
